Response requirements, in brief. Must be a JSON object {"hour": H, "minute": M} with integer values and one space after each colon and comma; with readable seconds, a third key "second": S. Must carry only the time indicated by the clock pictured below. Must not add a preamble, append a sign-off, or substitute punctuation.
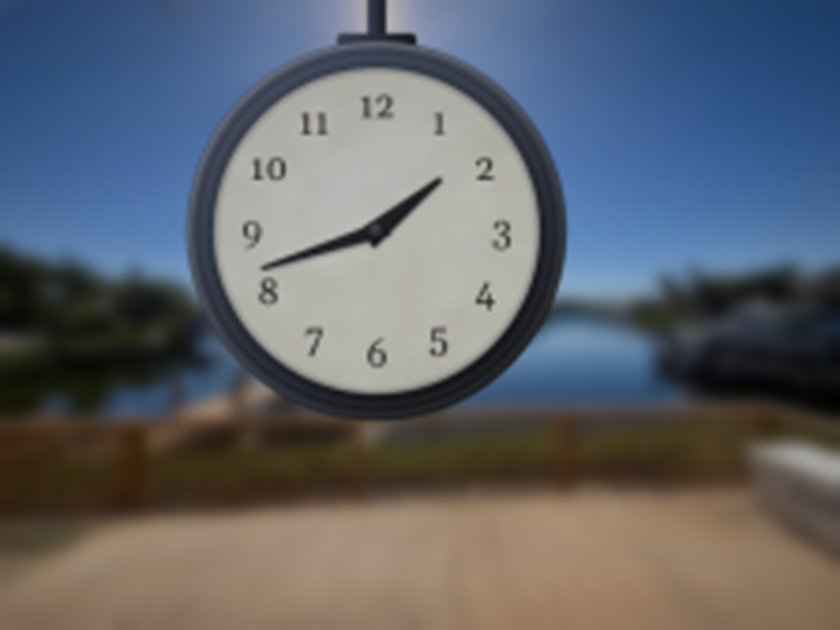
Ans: {"hour": 1, "minute": 42}
